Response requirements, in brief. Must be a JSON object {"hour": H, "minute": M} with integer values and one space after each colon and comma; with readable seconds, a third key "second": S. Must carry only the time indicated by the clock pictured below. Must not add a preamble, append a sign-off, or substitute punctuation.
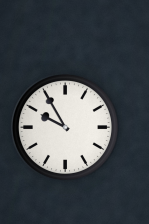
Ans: {"hour": 9, "minute": 55}
